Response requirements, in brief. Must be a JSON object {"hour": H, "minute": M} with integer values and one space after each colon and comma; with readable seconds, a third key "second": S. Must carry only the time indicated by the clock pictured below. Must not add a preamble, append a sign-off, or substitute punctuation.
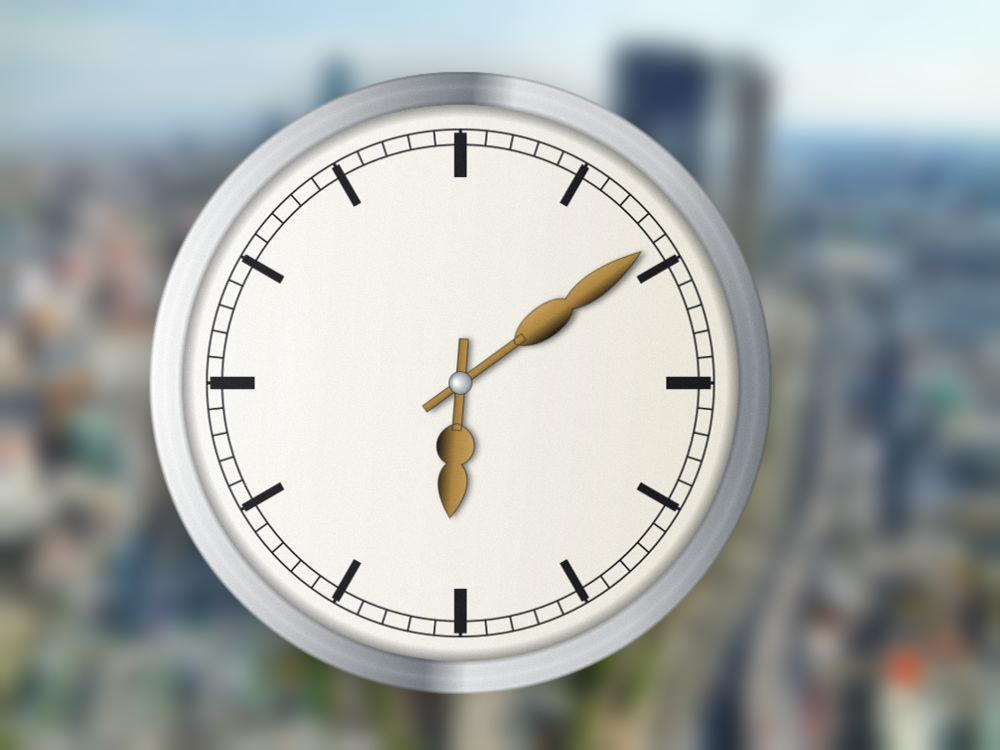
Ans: {"hour": 6, "minute": 9}
